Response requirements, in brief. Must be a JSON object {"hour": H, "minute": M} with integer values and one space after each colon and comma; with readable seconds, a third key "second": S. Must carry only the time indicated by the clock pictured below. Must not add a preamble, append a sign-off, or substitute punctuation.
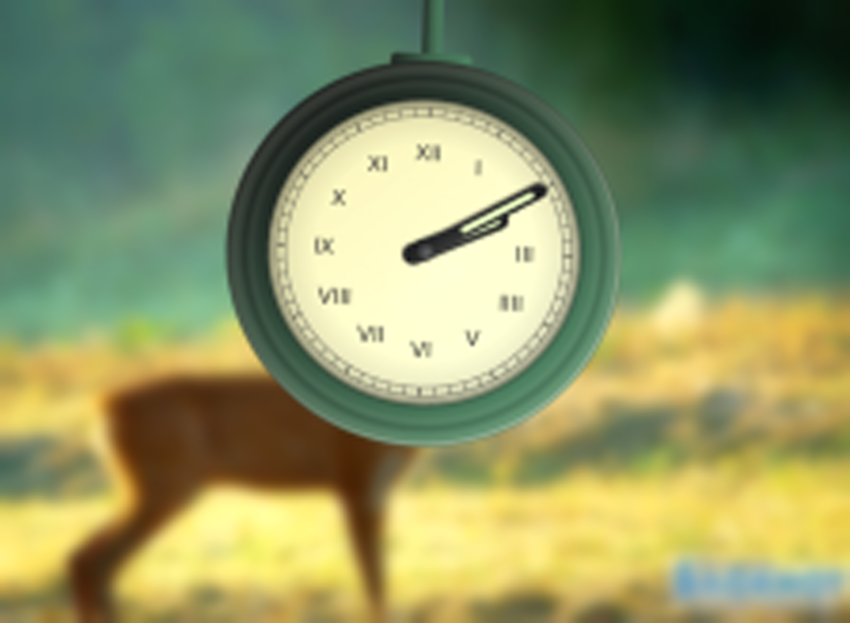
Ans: {"hour": 2, "minute": 10}
